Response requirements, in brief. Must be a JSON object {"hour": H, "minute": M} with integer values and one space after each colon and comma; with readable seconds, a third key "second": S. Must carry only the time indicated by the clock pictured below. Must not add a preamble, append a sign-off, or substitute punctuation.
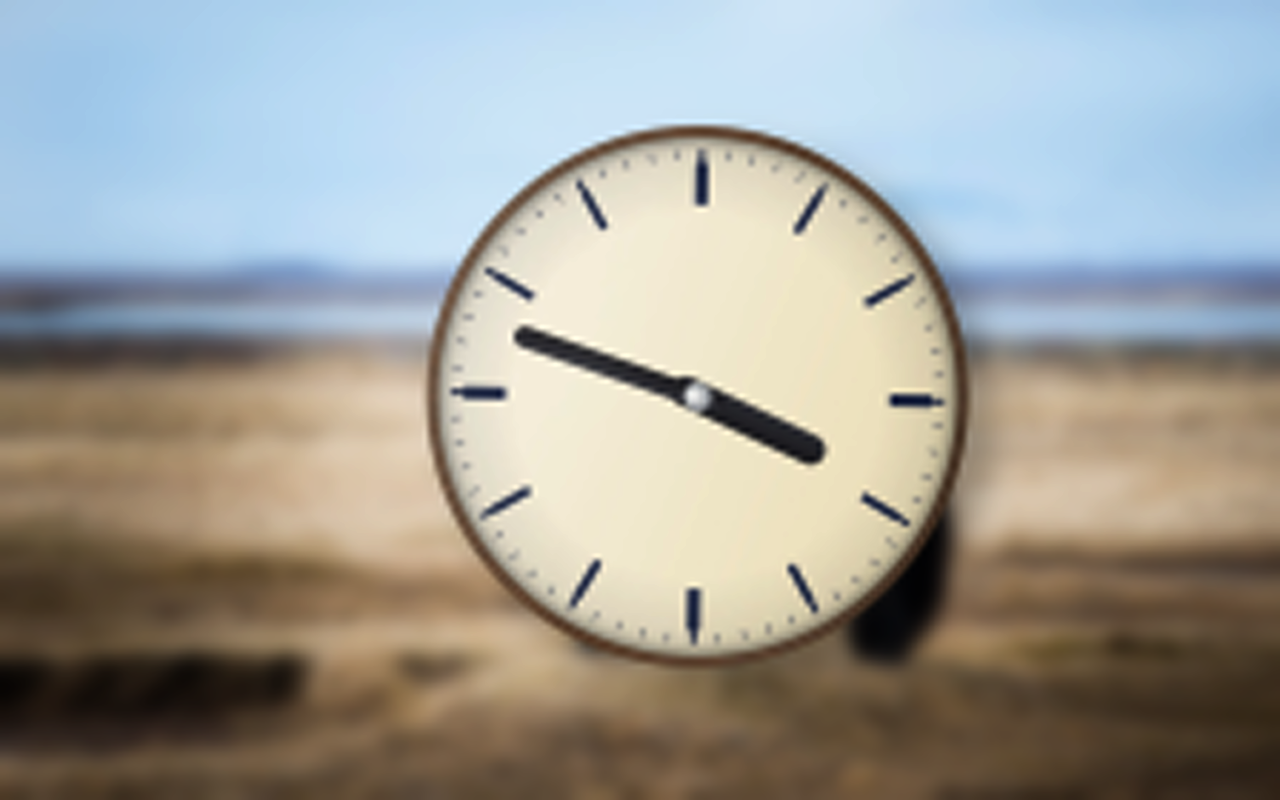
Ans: {"hour": 3, "minute": 48}
